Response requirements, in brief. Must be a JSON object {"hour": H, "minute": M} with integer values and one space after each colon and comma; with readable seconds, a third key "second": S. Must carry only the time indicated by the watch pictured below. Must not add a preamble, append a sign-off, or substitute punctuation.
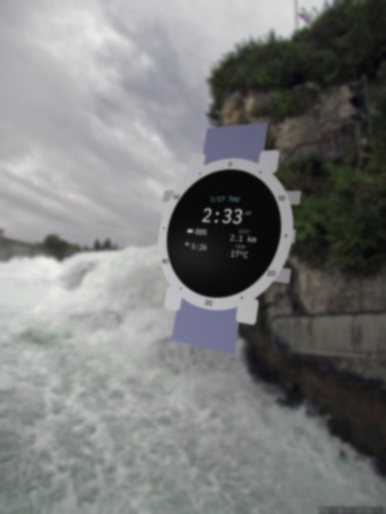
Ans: {"hour": 2, "minute": 33}
